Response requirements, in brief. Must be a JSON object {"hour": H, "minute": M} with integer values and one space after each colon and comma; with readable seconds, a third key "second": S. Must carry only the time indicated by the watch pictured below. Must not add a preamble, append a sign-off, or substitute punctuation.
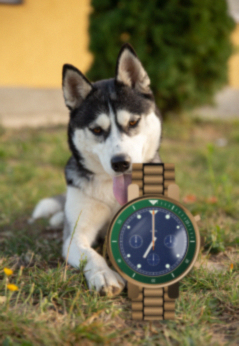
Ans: {"hour": 7, "minute": 0}
